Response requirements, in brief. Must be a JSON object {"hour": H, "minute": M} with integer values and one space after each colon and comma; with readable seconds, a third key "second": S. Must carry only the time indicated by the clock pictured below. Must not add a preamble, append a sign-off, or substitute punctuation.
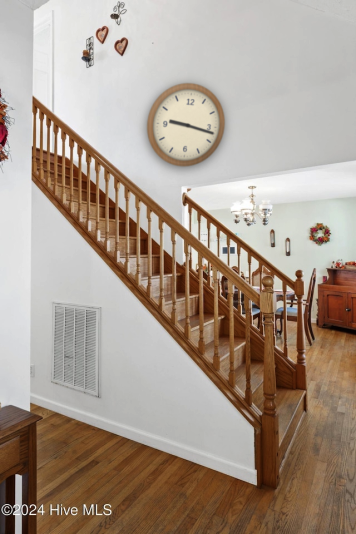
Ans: {"hour": 9, "minute": 17}
